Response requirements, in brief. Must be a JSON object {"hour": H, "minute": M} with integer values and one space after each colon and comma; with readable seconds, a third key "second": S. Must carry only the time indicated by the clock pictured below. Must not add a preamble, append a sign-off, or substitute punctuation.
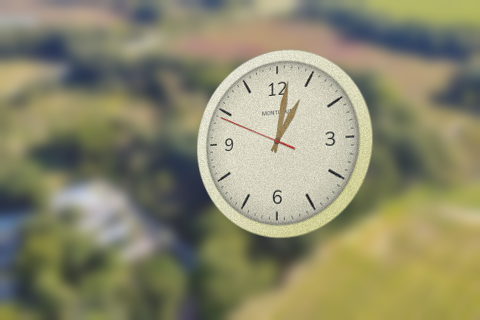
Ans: {"hour": 1, "minute": 1, "second": 49}
